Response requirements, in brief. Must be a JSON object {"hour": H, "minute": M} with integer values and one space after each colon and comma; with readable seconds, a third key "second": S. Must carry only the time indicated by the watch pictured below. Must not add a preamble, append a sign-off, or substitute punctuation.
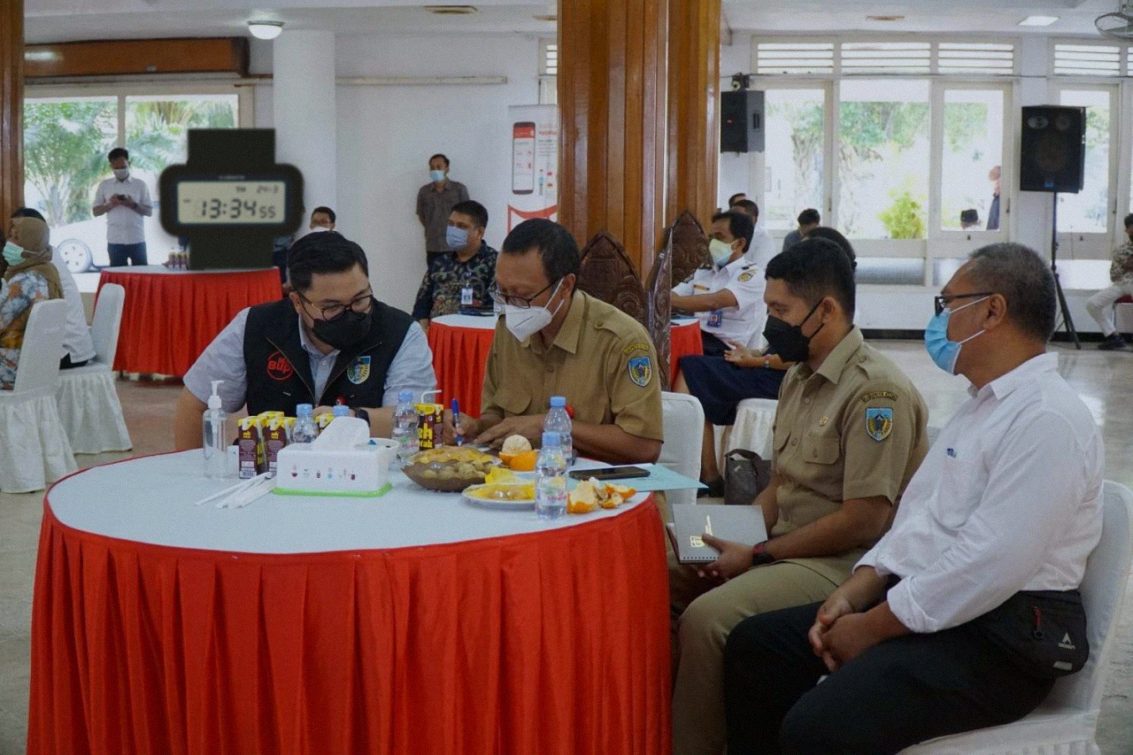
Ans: {"hour": 13, "minute": 34}
